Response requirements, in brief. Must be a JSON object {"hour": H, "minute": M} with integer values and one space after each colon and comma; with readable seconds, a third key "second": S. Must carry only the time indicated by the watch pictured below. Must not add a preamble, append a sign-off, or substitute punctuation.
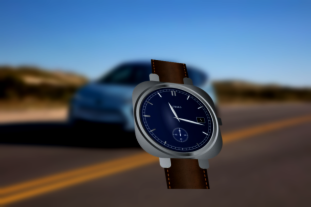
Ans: {"hour": 11, "minute": 17}
